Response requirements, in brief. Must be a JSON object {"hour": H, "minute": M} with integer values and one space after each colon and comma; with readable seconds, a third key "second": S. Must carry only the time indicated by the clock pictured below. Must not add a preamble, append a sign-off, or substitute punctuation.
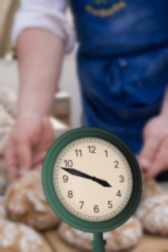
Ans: {"hour": 3, "minute": 48}
